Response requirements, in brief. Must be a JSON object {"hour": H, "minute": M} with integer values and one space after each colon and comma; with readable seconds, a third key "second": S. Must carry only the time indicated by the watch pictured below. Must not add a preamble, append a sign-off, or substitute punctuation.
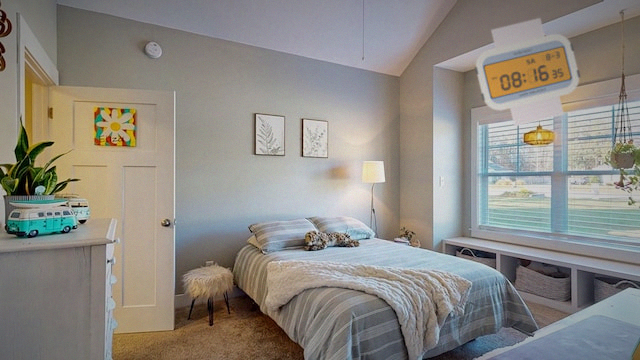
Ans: {"hour": 8, "minute": 16}
